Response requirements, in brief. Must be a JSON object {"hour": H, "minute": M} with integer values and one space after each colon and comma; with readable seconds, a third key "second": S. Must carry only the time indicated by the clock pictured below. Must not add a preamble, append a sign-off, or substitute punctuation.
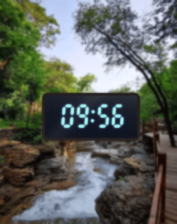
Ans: {"hour": 9, "minute": 56}
